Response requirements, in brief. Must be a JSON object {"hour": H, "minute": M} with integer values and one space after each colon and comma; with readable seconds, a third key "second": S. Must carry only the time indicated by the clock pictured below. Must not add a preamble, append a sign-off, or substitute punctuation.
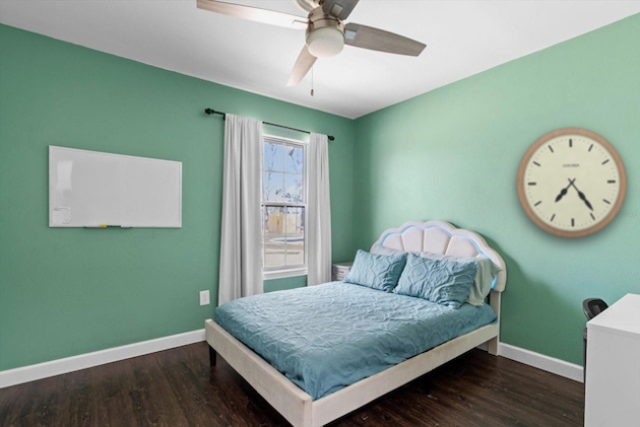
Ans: {"hour": 7, "minute": 24}
